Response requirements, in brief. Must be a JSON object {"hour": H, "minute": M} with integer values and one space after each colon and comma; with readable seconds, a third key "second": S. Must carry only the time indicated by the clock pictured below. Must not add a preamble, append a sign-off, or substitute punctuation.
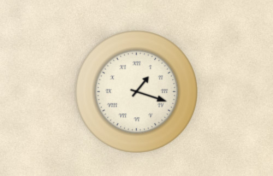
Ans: {"hour": 1, "minute": 18}
